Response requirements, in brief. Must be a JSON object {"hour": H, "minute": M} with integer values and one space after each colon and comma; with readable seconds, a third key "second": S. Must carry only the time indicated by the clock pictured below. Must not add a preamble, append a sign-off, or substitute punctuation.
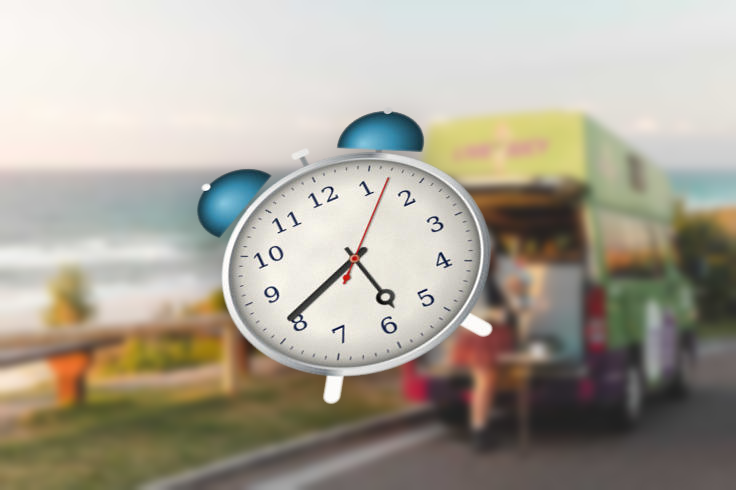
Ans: {"hour": 5, "minute": 41, "second": 7}
